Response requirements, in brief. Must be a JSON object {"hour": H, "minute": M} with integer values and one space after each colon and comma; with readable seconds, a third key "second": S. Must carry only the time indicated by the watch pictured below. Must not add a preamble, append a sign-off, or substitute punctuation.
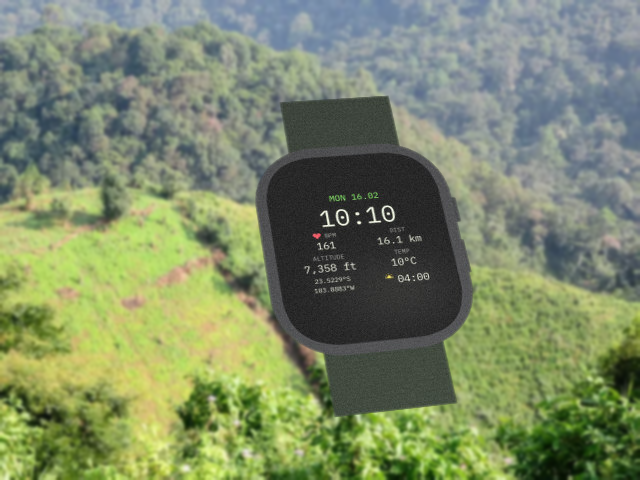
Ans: {"hour": 10, "minute": 10}
